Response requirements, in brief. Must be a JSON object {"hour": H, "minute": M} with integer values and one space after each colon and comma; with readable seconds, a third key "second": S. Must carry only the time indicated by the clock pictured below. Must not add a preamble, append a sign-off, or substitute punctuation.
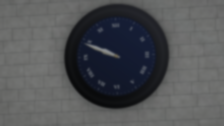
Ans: {"hour": 9, "minute": 49}
